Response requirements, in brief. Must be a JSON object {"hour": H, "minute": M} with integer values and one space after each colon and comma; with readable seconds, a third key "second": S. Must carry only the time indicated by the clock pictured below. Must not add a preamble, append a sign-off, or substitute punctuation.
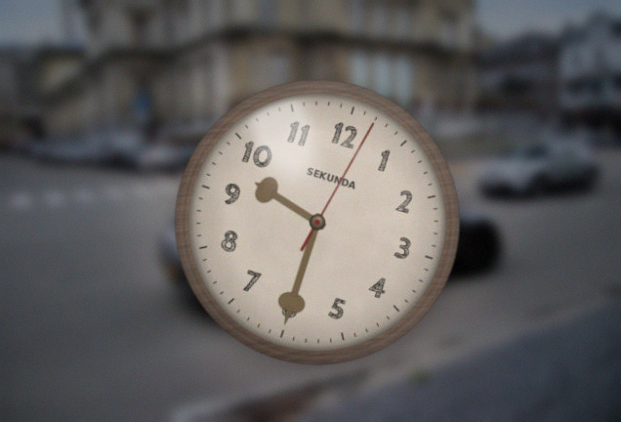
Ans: {"hour": 9, "minute": 30, "second": 2}
